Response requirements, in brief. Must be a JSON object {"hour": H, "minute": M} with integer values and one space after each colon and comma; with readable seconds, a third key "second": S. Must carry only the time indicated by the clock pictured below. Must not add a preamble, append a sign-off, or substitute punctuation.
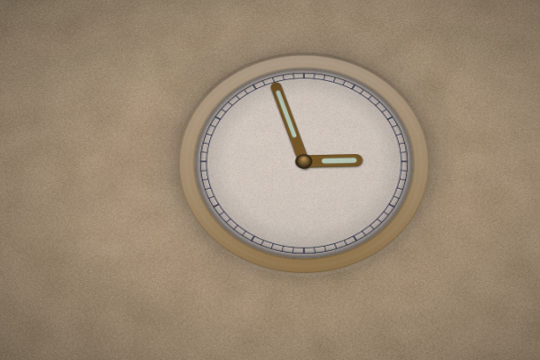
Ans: {"hour": 2, "minute": 57}
